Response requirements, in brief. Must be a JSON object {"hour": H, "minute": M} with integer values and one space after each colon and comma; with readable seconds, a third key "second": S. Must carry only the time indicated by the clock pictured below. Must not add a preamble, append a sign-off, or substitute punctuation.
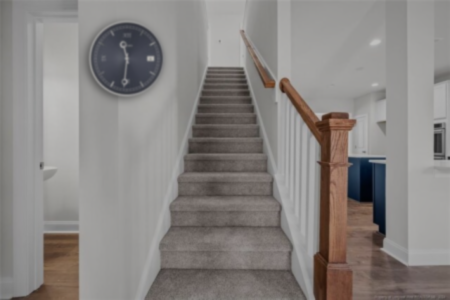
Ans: {"hour": 11, "minute": 31}
